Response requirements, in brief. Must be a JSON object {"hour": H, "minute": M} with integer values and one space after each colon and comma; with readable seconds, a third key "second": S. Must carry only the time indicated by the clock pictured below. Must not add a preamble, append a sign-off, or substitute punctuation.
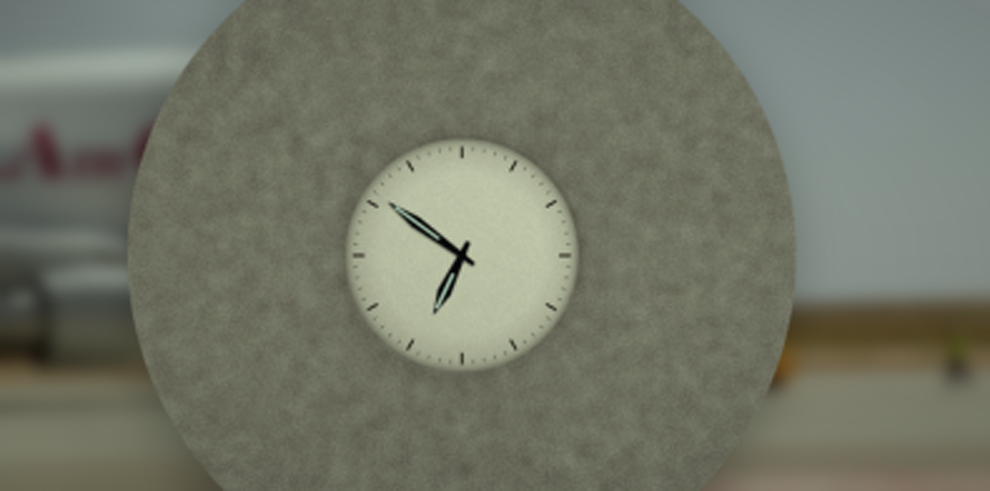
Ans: {"hour": 6, "minute": 51}
